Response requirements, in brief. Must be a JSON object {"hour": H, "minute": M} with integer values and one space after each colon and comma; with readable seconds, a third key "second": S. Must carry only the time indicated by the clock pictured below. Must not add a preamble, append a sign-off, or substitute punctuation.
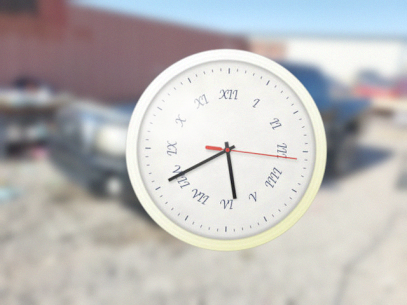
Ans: {"hour": 5, "minute": 40, "second": 16}
